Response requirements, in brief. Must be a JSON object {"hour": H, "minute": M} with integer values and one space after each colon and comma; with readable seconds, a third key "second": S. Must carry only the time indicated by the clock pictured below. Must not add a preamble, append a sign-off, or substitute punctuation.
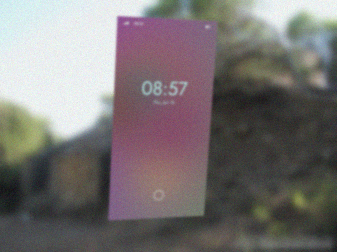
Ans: {"hour": 8, "minute": 57}
